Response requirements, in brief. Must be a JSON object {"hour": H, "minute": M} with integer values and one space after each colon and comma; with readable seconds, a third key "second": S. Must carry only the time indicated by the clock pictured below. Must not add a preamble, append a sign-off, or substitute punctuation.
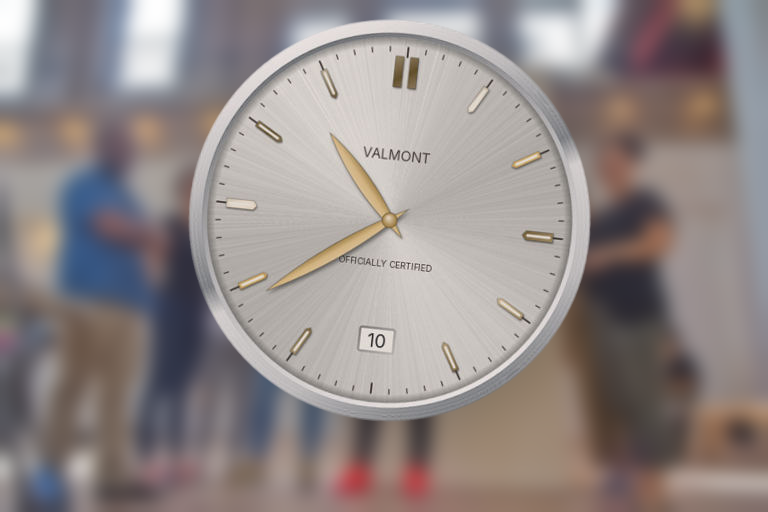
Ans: {"hour": 10, "minute": 39}
